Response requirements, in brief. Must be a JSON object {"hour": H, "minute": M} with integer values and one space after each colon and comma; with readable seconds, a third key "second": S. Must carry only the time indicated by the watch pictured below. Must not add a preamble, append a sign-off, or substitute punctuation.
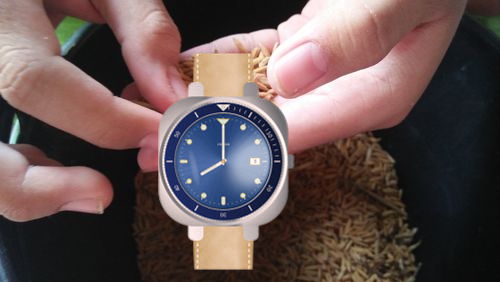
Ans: {"hour": 8, "minute": 0}
